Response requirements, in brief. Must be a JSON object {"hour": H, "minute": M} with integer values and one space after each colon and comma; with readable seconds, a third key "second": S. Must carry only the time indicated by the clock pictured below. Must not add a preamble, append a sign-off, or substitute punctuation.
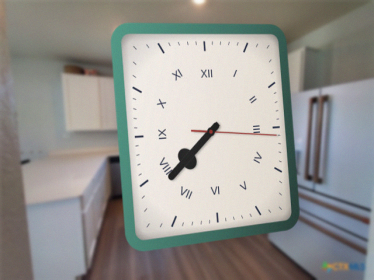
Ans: {"hour": 7, "minute": 38, "second": 16}
